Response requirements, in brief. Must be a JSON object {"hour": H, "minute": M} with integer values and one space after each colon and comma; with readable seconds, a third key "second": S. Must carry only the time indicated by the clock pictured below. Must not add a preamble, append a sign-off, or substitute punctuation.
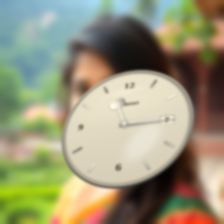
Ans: {"hour": 11, "minute": 15}
